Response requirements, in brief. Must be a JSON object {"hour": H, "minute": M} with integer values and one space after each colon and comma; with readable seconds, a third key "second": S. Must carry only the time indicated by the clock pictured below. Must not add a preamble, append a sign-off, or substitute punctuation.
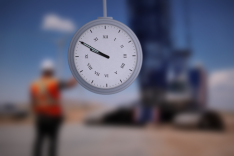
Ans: {"hour": 9, "minute": 50}
